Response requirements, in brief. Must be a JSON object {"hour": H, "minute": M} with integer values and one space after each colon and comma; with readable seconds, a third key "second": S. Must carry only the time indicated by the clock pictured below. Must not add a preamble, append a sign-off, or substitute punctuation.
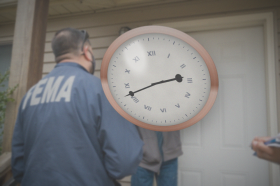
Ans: {"hour": 2, "minute": 42}
